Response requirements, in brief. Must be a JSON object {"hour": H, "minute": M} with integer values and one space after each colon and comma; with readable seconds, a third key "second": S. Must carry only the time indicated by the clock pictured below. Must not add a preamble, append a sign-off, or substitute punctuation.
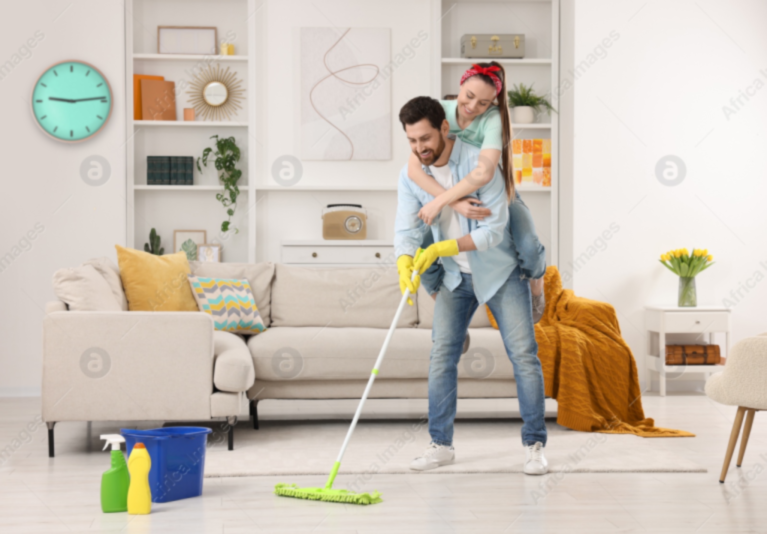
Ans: {"hour": 9, "minute": 14}
